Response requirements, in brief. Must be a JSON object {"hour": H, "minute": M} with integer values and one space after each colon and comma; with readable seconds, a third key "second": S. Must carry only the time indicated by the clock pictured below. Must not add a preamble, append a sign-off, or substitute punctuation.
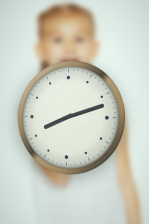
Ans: {"hour": 8, "minute": 12}
